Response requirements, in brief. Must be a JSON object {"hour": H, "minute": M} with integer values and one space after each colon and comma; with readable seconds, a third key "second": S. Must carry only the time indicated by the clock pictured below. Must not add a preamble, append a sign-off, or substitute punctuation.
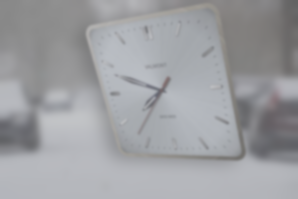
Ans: {"hour": 7, "minute": 48, "second": 37}
